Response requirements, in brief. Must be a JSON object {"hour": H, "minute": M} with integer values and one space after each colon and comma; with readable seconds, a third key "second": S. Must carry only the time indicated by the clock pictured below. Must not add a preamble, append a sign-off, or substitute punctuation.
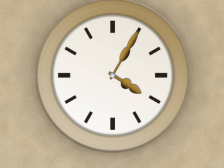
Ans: {"hour": 4, "minute": 5}
